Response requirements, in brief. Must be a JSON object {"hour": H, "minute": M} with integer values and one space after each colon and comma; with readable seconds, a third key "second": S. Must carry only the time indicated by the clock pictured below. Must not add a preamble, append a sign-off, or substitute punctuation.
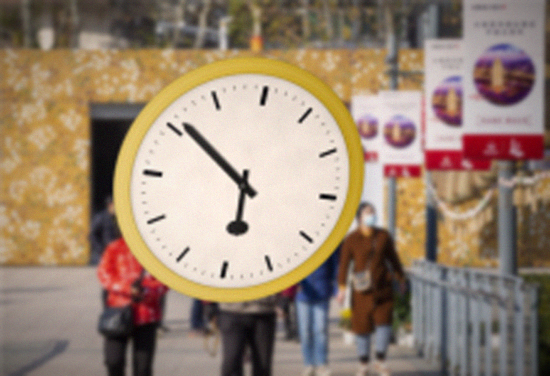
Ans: {"hour": 5, "minute": 51}
